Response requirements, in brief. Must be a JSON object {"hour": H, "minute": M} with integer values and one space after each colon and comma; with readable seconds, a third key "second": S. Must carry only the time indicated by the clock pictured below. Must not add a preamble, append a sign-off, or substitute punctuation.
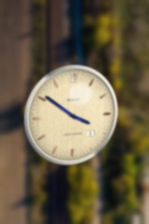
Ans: {"hour": 3, "minute": 51}
